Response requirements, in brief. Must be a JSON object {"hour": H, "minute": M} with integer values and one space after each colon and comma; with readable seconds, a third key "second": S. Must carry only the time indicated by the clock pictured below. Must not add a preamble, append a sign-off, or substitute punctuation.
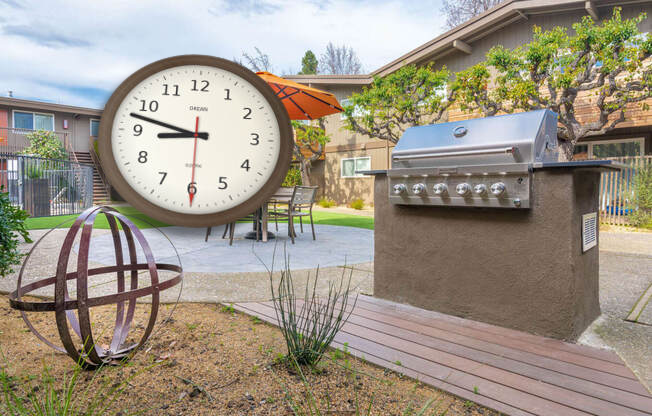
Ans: {"hour": 8, "minute": 47, "second": 30}
